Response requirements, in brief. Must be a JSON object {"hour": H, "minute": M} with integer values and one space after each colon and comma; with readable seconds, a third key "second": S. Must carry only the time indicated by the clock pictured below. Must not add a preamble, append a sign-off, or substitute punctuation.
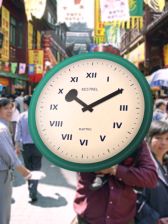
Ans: {"hour": 10, "minute": 10}
